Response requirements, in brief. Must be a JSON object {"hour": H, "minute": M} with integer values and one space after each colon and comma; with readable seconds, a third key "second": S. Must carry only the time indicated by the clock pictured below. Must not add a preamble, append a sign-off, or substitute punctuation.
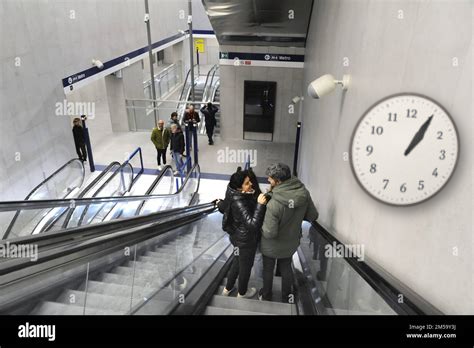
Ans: {"hour": 1, "minute": 5}
